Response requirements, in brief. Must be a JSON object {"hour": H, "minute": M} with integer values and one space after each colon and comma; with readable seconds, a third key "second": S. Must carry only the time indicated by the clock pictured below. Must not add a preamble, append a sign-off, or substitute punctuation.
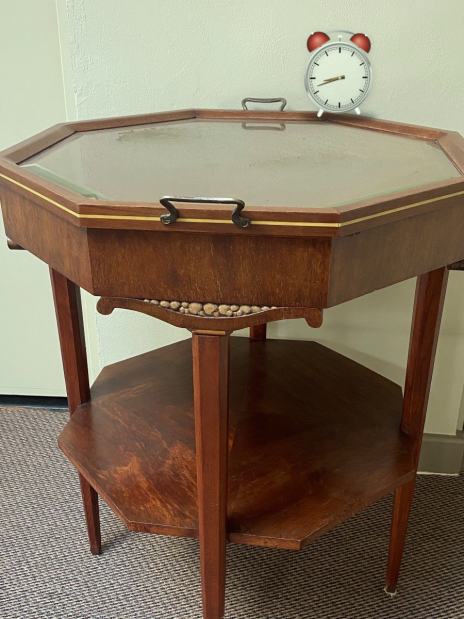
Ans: {"hour": 8, "minute": 42}
